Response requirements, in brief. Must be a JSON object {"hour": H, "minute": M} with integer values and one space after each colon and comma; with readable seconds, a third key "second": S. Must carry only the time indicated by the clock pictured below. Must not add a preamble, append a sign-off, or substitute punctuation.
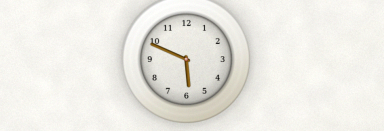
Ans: {"hour": 5, "minute": 49}
